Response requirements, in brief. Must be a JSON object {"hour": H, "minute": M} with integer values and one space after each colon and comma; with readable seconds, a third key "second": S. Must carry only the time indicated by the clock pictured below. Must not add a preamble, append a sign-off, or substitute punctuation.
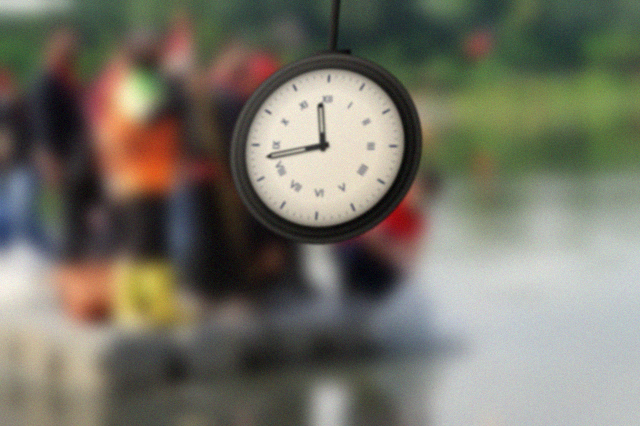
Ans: {"hour": 11, "minute": 43}
